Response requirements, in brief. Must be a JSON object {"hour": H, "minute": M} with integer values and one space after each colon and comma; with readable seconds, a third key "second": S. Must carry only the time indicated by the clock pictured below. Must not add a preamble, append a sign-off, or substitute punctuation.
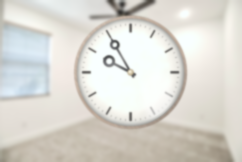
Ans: {"hour": 9, "minute": 55}
